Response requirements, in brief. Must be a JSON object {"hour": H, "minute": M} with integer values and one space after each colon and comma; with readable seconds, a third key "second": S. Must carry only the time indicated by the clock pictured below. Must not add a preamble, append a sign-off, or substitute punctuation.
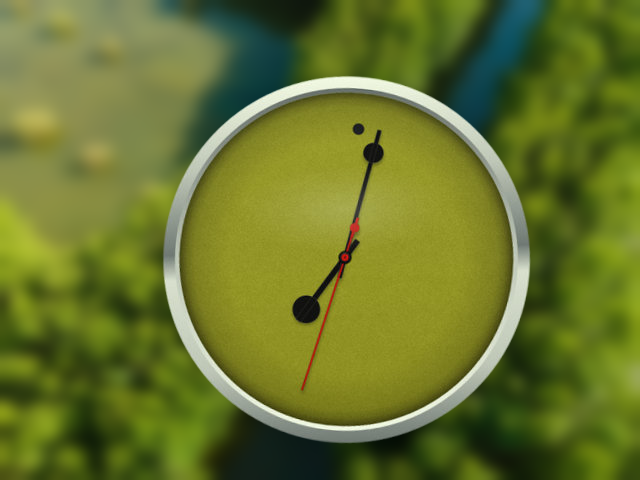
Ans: {"hour": 7, "minute": 1, "second": 32}
